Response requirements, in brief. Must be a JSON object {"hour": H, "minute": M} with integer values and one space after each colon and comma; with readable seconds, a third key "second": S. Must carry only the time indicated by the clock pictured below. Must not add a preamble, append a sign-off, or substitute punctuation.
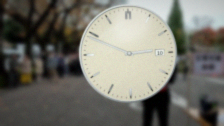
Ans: {"hour": 2, "minute": 49}
